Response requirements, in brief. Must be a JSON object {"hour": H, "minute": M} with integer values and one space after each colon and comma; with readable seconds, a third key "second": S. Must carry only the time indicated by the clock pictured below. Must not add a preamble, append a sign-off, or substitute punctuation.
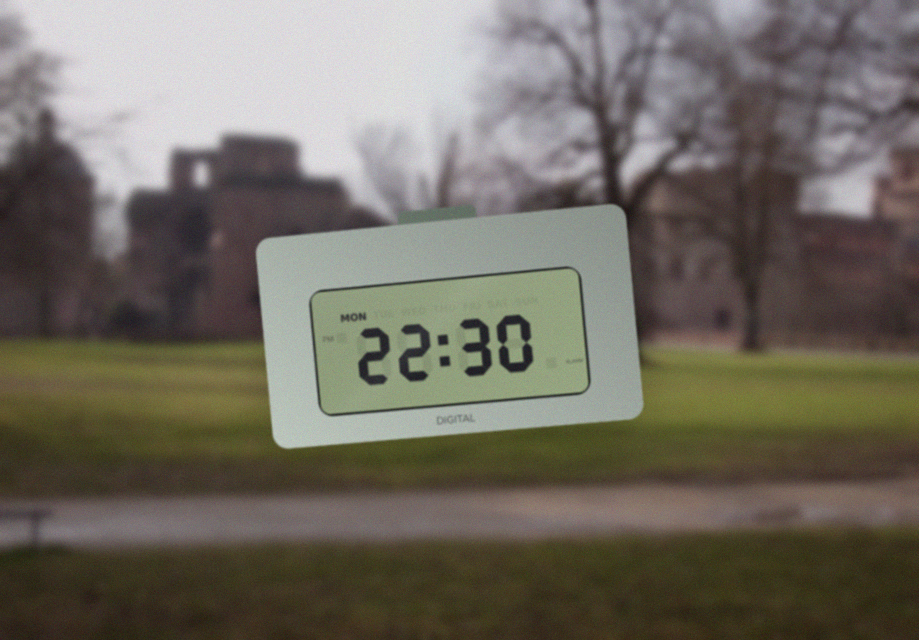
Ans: {"hour": 22, "minute": 30}
